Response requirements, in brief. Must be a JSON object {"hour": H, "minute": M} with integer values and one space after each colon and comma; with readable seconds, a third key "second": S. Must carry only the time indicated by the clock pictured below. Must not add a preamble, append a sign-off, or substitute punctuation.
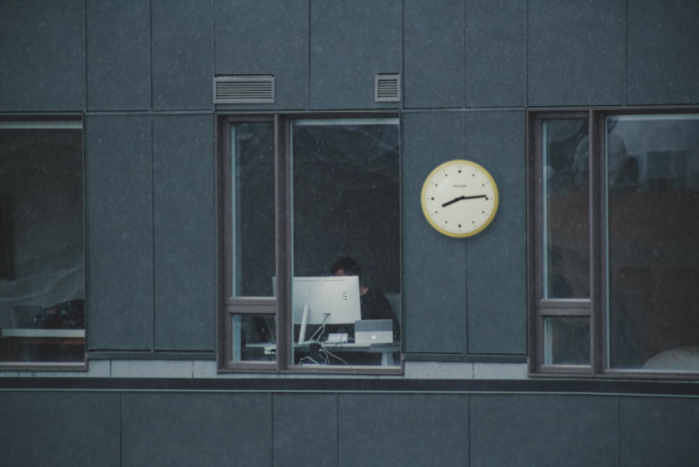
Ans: {"hour": 8, "minute": 14}
